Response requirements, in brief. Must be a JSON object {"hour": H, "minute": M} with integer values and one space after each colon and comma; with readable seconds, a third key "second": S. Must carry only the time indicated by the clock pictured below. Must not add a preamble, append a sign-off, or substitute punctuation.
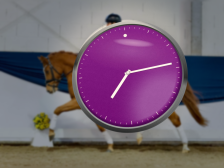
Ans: {"hour": 7, "minute": 14}
